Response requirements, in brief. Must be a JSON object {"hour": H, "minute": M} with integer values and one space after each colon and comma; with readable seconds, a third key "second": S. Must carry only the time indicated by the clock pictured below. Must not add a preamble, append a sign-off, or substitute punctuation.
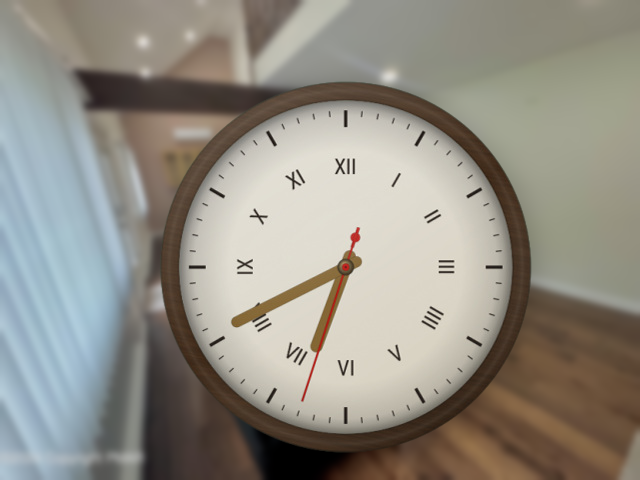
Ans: {"hour": 6, "minute": 40, "second": 33}
